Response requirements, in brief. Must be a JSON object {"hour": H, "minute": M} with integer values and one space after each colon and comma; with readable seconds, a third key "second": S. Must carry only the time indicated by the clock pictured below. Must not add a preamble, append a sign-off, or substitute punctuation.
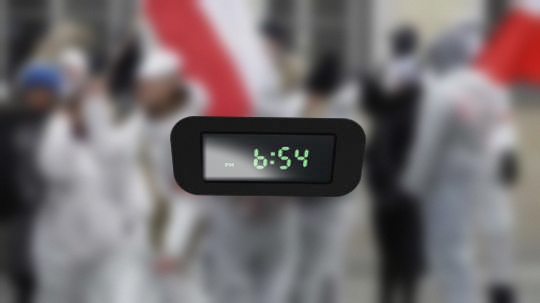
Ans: {"hour": 6, "minute": 54}
